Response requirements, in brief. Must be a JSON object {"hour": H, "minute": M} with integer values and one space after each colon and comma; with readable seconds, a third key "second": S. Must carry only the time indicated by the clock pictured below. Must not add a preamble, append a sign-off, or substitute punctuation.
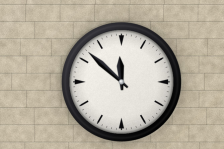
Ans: {"hour": 11, "minute": 52}
